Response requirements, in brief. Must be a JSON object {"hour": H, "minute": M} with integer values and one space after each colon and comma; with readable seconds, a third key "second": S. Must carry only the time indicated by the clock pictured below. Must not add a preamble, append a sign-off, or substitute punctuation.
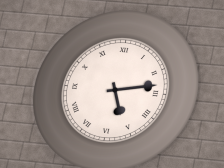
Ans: {"hour": 5, "minute": 13}
